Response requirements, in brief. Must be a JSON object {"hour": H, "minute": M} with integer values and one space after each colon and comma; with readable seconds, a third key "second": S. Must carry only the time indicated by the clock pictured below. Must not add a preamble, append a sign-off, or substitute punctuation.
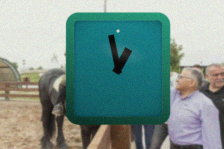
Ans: {"hour": 12, "minute": 58}
